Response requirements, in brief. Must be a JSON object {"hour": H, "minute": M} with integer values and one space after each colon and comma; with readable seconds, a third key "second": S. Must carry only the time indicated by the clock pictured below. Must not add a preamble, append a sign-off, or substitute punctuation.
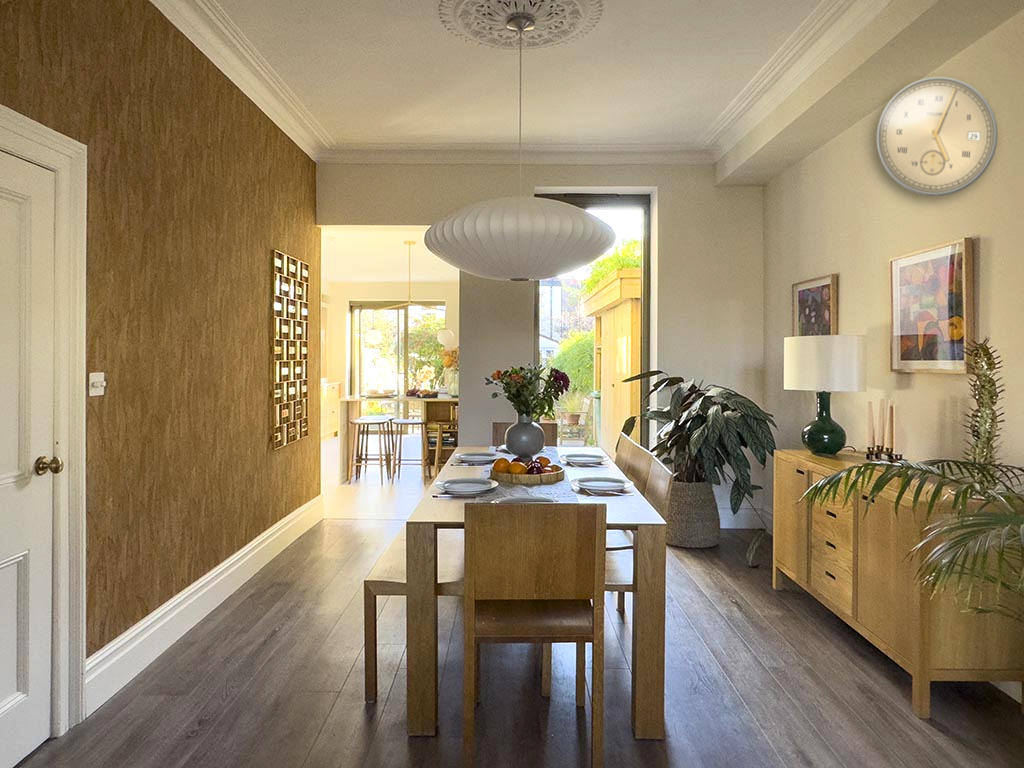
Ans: {"hour": 5, "minute": 3}
